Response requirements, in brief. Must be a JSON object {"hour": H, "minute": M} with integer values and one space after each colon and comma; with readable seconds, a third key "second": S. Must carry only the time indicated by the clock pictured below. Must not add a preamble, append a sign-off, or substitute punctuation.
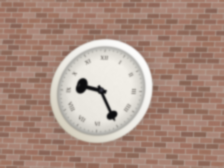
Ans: {"hour": 9, "minute": 25}
